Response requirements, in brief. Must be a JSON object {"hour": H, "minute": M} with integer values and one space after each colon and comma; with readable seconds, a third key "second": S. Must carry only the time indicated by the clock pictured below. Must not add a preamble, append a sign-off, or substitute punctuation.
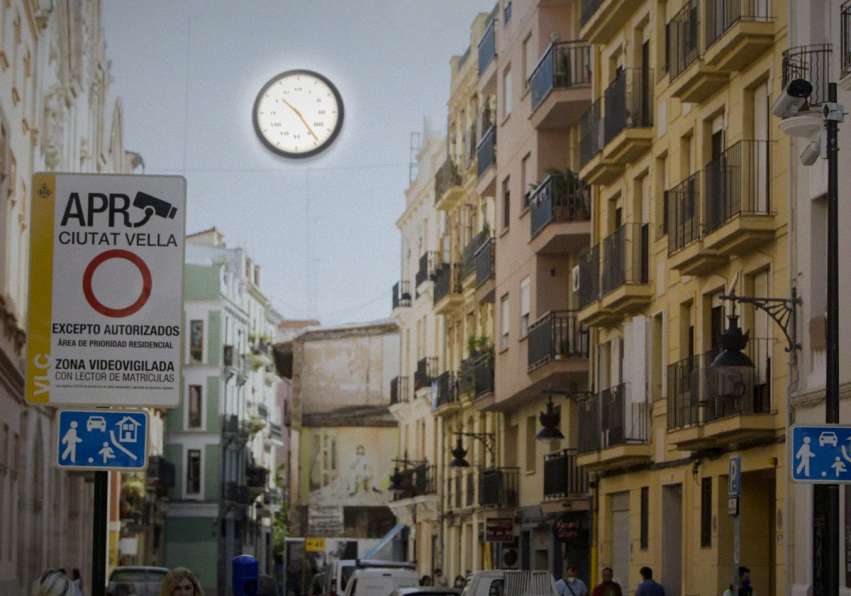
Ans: {"hour": 10, "minute": 24}
